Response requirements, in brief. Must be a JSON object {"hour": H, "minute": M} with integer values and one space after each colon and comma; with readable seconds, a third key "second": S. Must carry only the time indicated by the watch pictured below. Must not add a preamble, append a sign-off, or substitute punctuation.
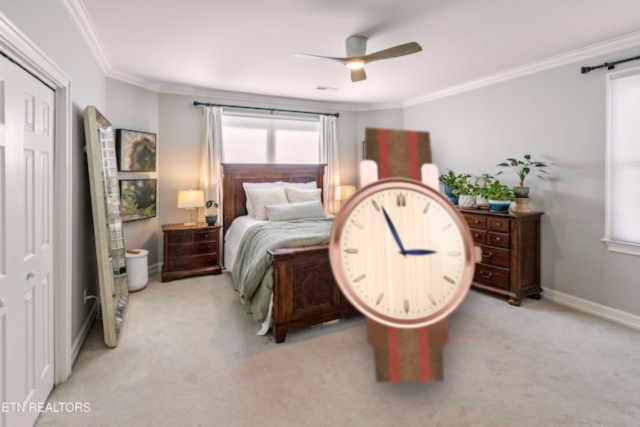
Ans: {"hour": 2, "minute": 56}
